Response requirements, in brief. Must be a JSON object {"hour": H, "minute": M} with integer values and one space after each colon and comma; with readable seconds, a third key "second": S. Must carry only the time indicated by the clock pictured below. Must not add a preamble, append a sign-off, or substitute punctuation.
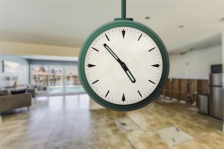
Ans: {"hour": 4, "minute": 53}
